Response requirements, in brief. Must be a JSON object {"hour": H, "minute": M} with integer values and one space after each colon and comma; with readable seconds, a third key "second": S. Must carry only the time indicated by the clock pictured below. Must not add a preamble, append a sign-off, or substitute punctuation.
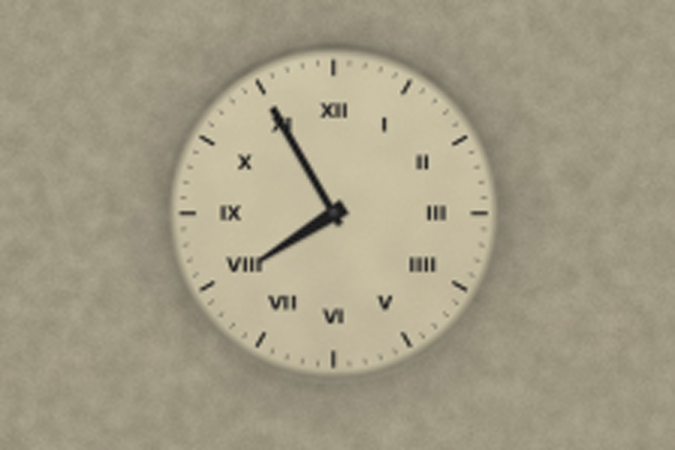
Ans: {"hour": 7, "minute": 55}
